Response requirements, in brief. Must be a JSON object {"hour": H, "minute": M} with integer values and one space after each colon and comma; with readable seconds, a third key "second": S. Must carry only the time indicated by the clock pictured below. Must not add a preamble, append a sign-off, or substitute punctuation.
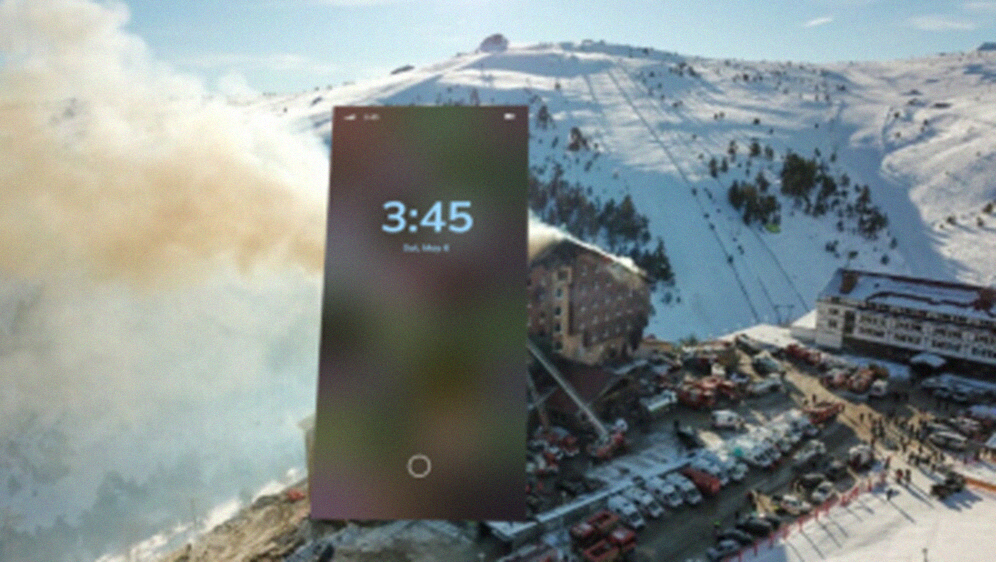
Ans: {"hour": 3, "minute": 45}
